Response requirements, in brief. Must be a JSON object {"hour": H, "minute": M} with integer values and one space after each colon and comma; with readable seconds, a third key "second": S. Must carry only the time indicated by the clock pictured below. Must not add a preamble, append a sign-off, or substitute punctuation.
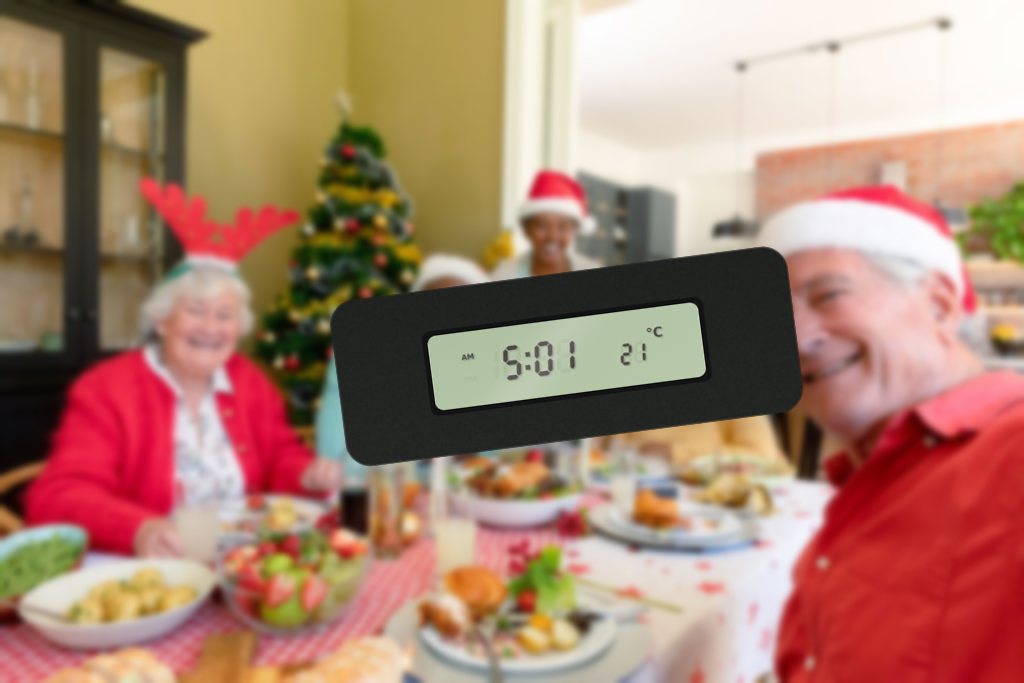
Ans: {"hour": 5, "minute": 1}
